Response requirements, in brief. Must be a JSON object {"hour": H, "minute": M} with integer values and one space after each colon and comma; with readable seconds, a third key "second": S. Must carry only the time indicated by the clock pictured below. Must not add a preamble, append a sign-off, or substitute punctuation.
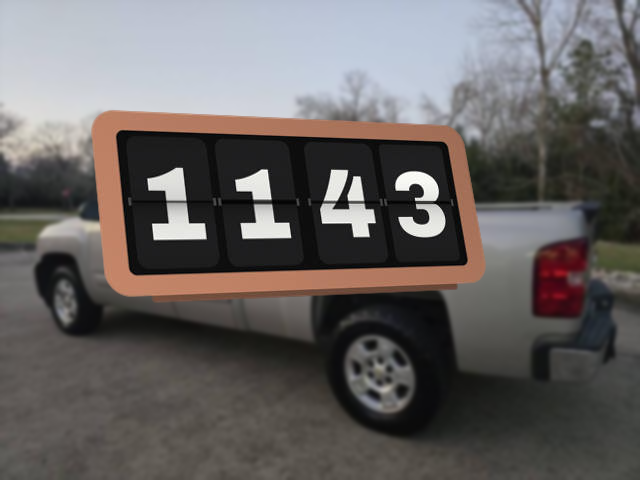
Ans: {"hour": 11, "minute": 43}
